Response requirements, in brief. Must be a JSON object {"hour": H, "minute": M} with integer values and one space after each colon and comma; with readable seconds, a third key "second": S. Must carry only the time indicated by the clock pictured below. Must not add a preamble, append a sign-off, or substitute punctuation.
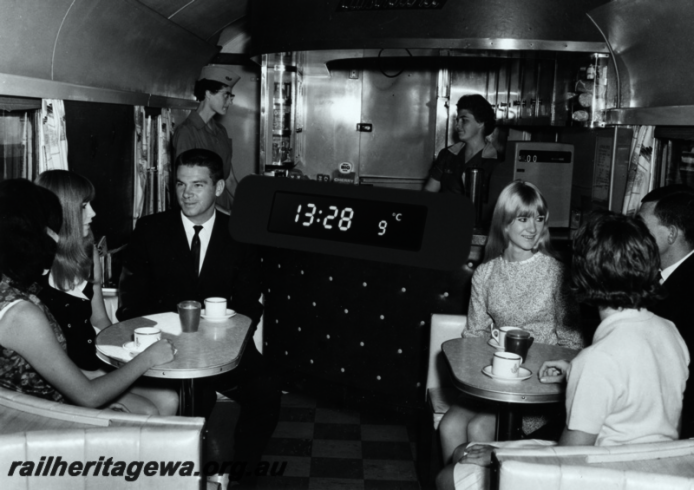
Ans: {"hour": 13, "minute": 28}
